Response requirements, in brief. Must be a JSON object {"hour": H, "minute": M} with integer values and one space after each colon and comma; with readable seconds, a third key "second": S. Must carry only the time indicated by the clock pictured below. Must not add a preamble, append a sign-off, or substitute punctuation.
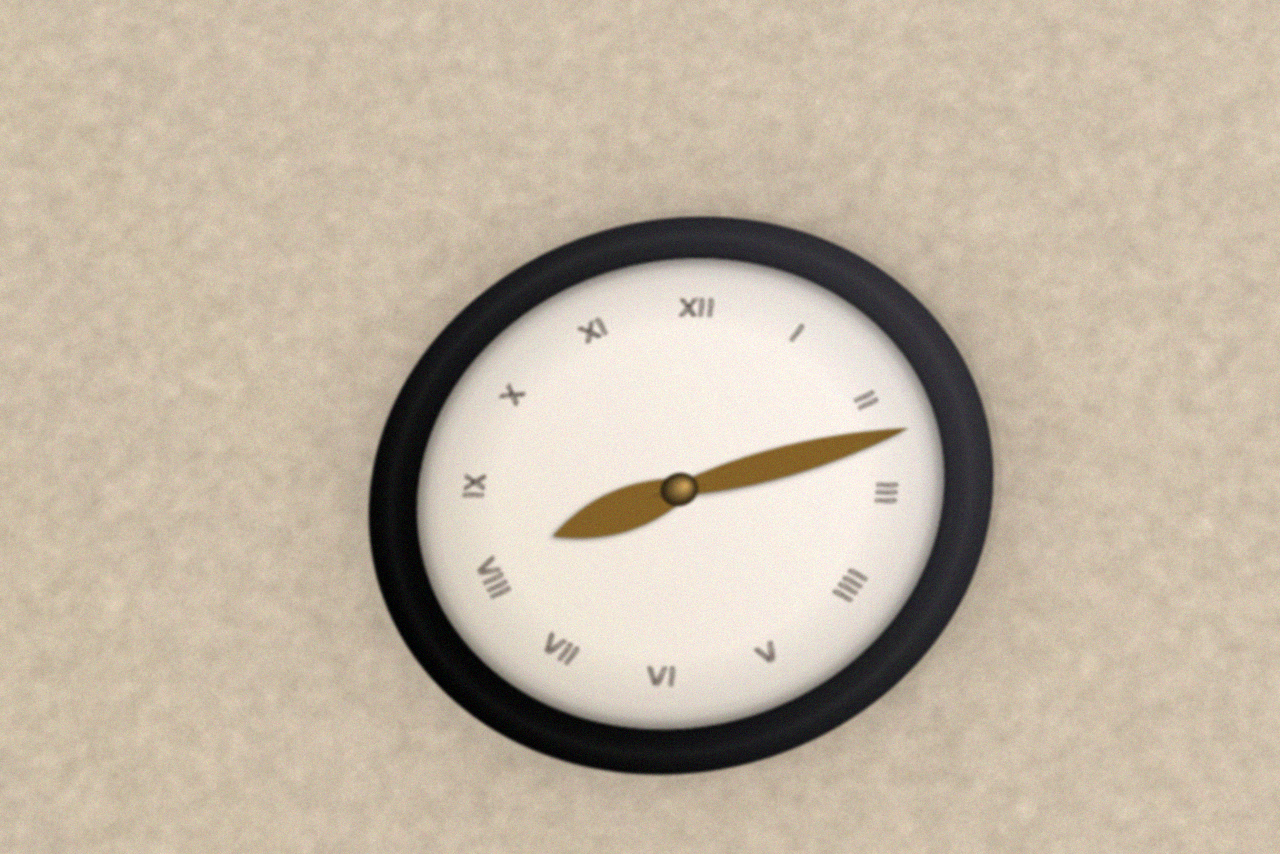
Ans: {"hour": 8, "minute": 12}
